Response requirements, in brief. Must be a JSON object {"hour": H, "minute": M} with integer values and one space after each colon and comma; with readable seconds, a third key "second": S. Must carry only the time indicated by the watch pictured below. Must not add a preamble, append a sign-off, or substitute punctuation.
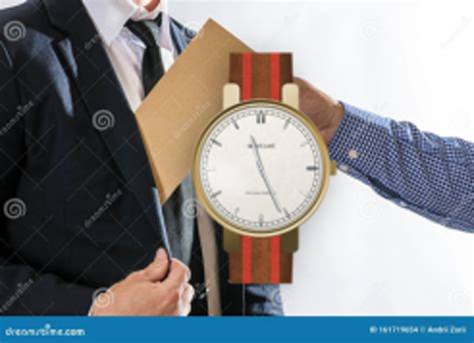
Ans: {"hour": 11, "minute": 26}
